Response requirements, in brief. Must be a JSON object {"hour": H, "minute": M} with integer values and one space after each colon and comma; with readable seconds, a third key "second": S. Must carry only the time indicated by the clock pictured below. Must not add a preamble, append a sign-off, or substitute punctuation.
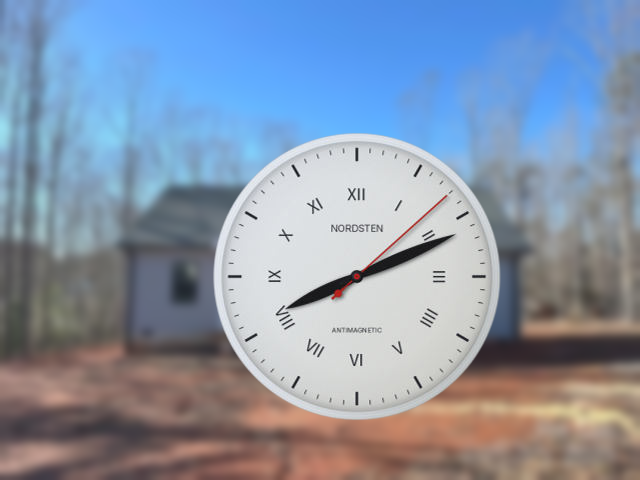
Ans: {"hour": 8, "minute": 11, "second": 8}
